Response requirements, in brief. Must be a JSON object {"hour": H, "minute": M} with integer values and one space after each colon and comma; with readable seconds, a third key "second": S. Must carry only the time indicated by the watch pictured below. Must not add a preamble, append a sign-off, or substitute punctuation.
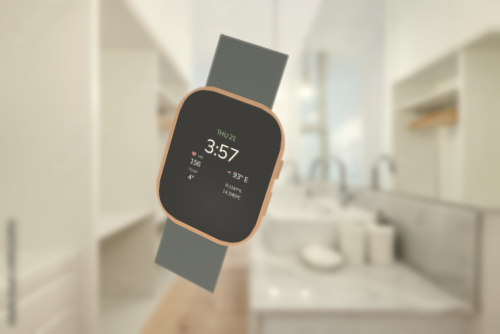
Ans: {"hour": 3, "minute": 57}
